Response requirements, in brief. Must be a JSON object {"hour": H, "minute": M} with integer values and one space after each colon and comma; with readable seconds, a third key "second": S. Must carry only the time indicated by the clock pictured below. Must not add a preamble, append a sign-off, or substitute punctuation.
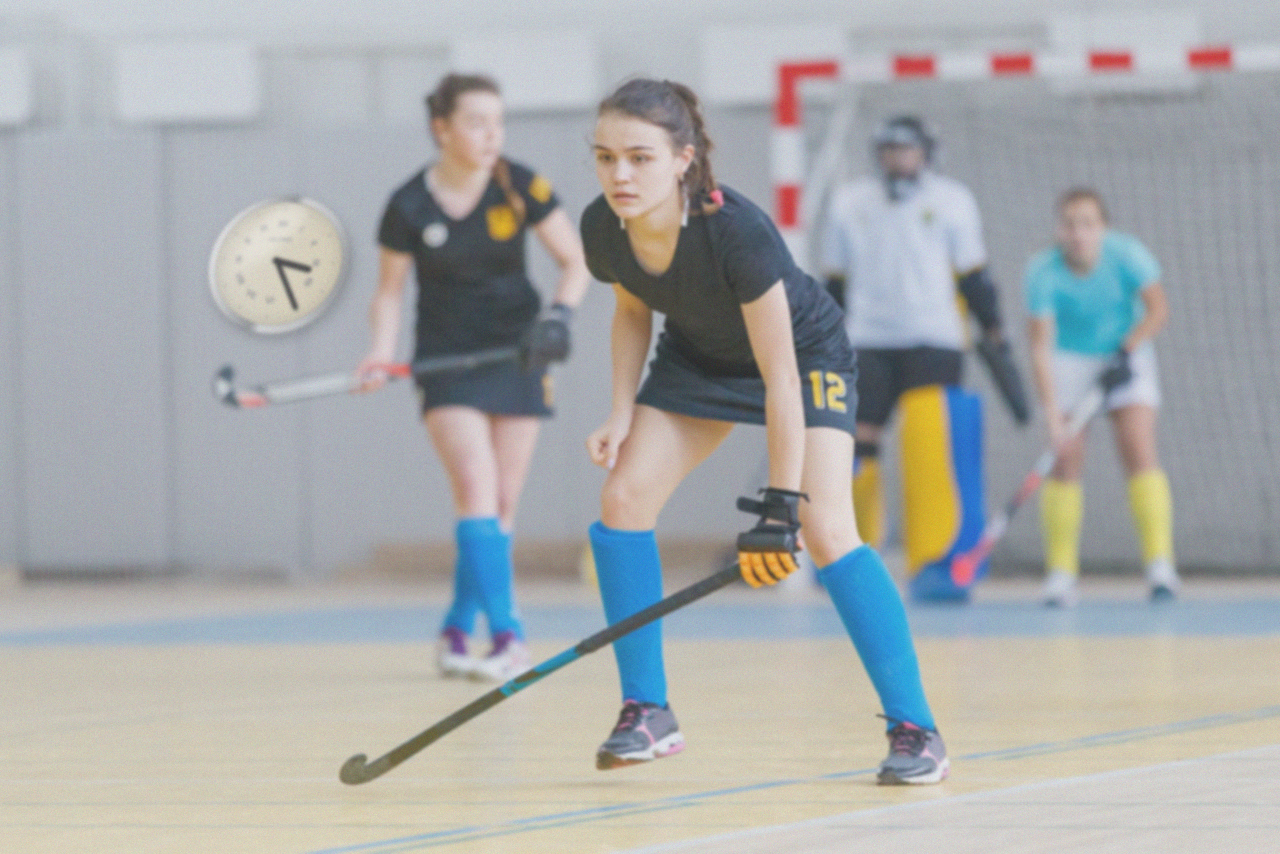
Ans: {"hour": 3, "minute": 25}
